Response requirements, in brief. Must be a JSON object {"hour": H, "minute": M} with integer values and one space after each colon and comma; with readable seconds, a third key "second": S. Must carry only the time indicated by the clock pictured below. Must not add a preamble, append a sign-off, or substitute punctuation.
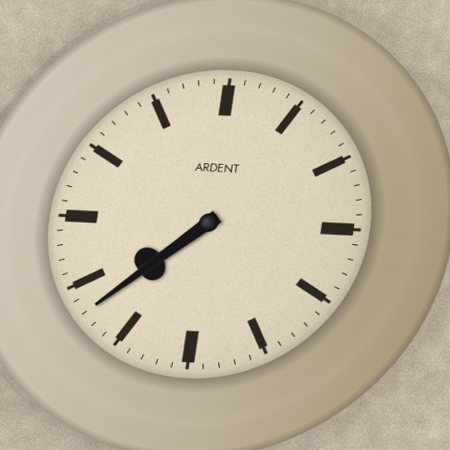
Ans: {"hour": 7, "minute": 38}
